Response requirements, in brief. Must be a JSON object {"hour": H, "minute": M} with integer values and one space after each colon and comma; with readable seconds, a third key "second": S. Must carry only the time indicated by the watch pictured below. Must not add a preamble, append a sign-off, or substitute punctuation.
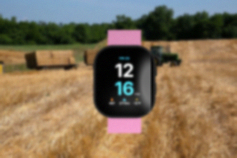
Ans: {"hour": 12, "minute": 16}
